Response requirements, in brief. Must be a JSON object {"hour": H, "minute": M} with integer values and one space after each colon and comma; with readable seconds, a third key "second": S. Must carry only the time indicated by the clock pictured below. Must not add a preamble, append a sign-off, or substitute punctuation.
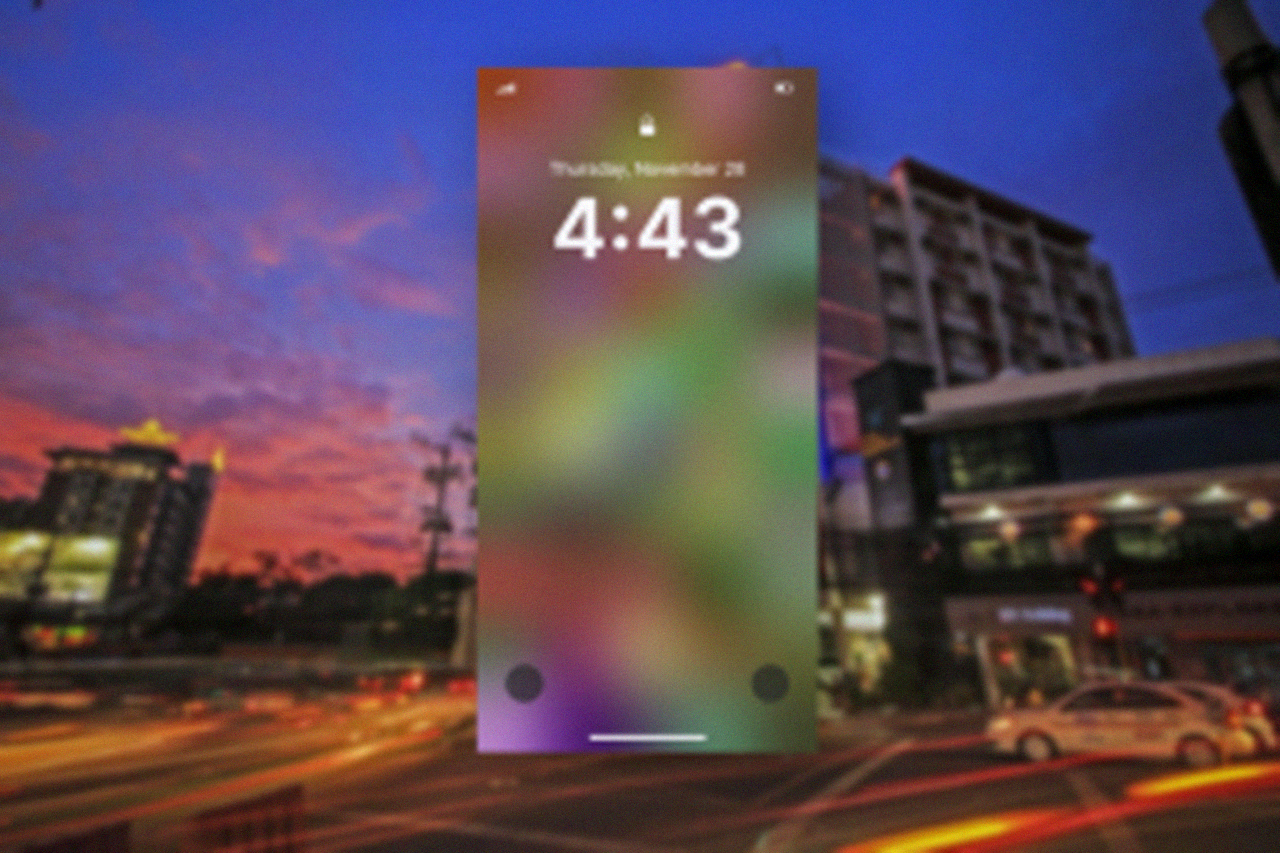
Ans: {"hour": 4, "minute": 43}
